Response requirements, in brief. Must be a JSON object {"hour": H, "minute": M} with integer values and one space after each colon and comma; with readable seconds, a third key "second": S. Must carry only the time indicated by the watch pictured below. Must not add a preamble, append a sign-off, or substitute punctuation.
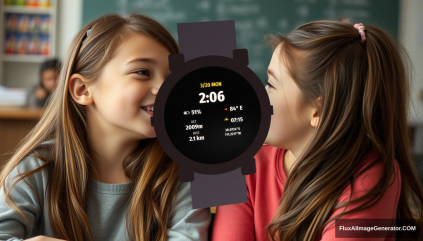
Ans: {"hour": 2, "minute": 6}
